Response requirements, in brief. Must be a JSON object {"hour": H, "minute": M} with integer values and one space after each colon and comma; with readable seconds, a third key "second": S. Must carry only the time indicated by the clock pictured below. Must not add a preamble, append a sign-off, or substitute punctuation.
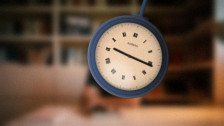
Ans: {"hour": 9, "minute": 16}
